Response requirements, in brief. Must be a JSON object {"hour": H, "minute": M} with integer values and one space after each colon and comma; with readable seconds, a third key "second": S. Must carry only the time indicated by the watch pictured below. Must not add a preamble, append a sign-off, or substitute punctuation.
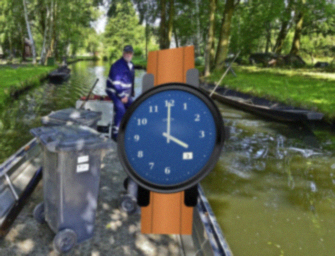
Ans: {"hour": 4, "minute": 0}
